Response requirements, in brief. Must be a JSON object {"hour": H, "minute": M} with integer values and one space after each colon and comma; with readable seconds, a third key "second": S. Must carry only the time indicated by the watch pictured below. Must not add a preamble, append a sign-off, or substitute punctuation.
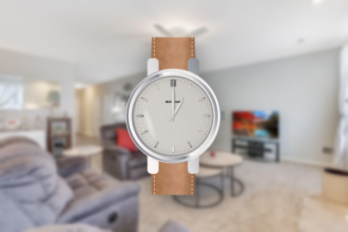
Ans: {"hour": 1, "minute": 0}
